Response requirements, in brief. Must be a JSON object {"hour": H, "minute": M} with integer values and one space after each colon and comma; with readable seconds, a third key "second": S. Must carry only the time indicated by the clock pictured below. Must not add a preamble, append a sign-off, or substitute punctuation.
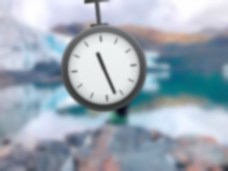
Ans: {"hour": 11, "minute": 27}
